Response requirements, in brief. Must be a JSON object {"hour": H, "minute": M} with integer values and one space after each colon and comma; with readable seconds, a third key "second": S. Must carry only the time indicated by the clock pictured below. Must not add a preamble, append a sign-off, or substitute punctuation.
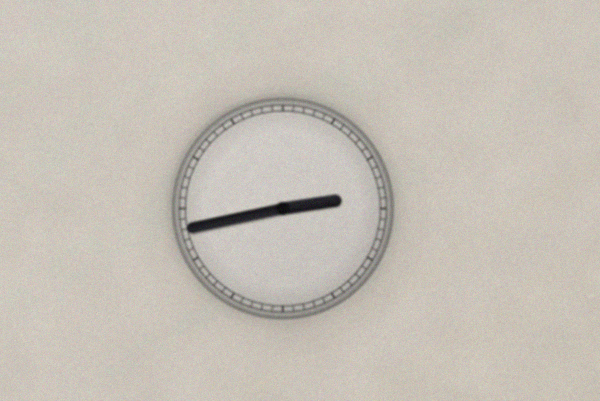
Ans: {"hour": 2, "minute": 43}
